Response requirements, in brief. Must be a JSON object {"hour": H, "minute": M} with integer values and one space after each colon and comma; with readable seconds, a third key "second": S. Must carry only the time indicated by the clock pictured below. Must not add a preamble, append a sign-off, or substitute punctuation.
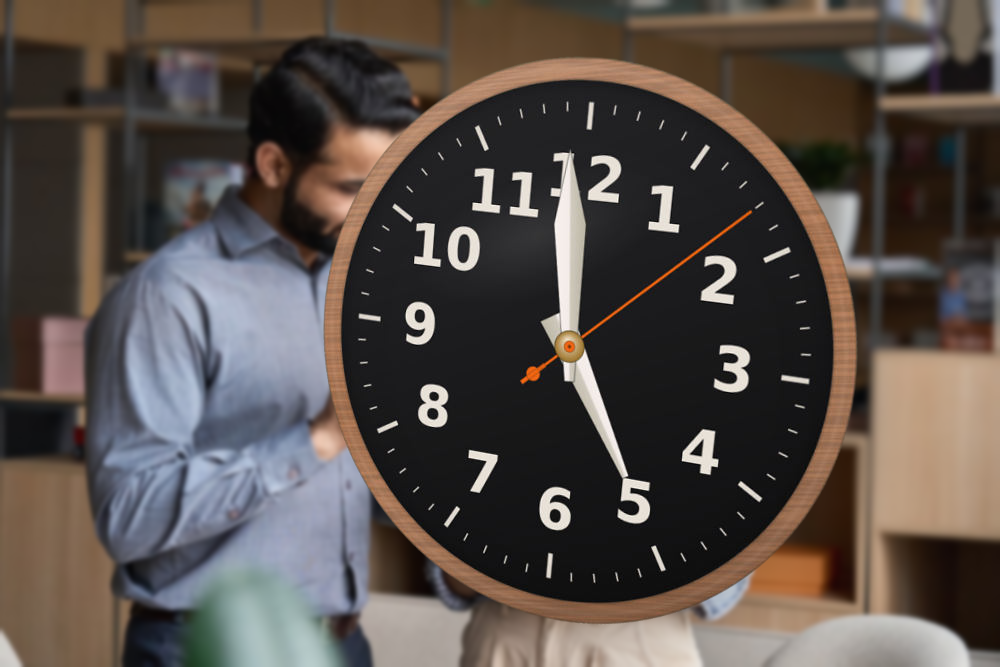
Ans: {"hour": 4, "minute": 59, "second": 8}
